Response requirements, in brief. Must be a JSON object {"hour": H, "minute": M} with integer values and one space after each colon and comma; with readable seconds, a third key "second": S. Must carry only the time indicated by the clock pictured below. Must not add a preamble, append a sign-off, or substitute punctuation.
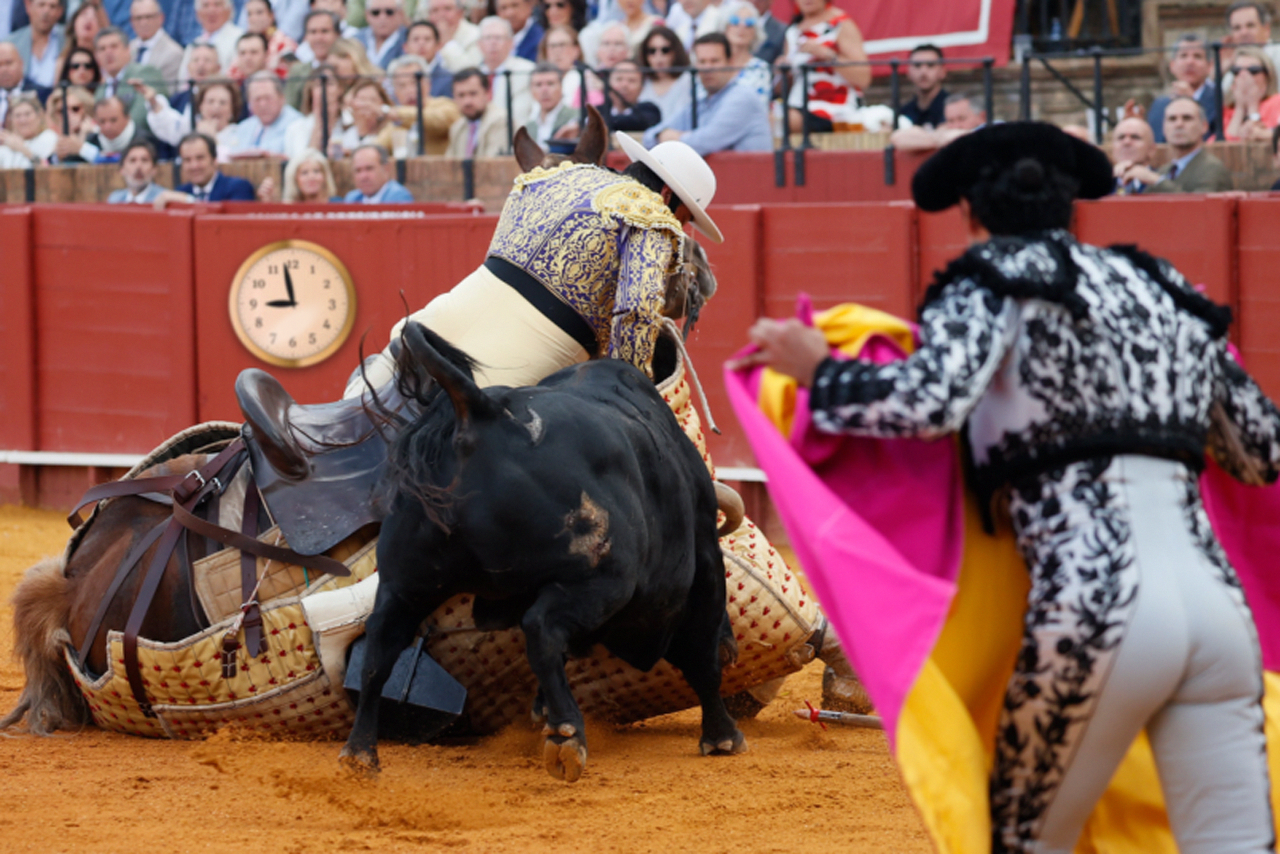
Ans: {"hour": 8, "minute": 58}
